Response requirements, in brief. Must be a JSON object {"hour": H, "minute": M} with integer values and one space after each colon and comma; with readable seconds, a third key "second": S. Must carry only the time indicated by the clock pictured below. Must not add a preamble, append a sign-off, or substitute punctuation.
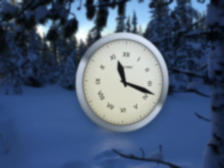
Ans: {"hour": 11, "minute": 18}
